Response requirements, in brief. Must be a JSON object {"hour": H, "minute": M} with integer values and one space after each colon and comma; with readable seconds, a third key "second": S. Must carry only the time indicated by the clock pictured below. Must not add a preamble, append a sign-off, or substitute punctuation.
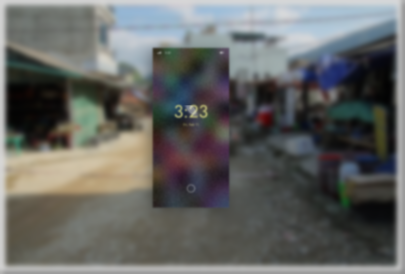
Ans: {"hour": 3, "minute": 23}
